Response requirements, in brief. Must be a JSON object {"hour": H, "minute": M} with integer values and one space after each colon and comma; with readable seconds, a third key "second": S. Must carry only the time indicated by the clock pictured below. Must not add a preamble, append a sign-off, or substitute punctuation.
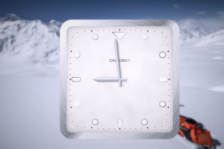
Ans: {"hour": 8, "minute": 59}
